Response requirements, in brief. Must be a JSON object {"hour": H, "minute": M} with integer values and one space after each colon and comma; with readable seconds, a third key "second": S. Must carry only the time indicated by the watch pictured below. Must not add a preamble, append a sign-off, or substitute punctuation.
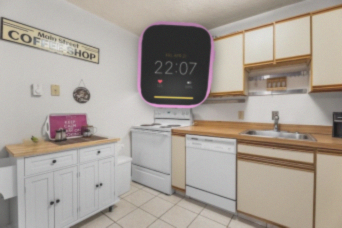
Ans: {"hour": 22, "minute": 7}
